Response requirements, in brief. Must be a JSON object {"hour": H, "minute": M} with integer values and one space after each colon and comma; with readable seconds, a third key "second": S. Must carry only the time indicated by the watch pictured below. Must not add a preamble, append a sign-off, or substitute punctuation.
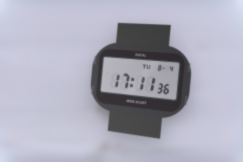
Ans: {"hour": 17, "minute": 11, "second": 36}
